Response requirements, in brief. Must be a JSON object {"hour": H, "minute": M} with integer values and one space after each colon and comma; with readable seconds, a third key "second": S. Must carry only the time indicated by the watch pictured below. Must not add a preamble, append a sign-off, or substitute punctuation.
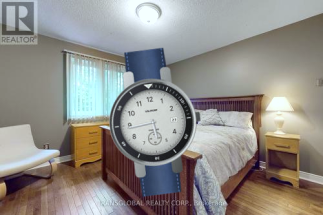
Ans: {"hour": 5, "minute": 44}
